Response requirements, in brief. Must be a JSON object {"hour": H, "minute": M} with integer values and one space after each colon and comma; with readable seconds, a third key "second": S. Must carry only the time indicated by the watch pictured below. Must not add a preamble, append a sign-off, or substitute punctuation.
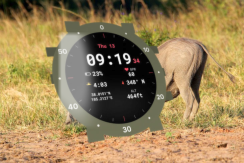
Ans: {"hour": 9, "minute": 19}
